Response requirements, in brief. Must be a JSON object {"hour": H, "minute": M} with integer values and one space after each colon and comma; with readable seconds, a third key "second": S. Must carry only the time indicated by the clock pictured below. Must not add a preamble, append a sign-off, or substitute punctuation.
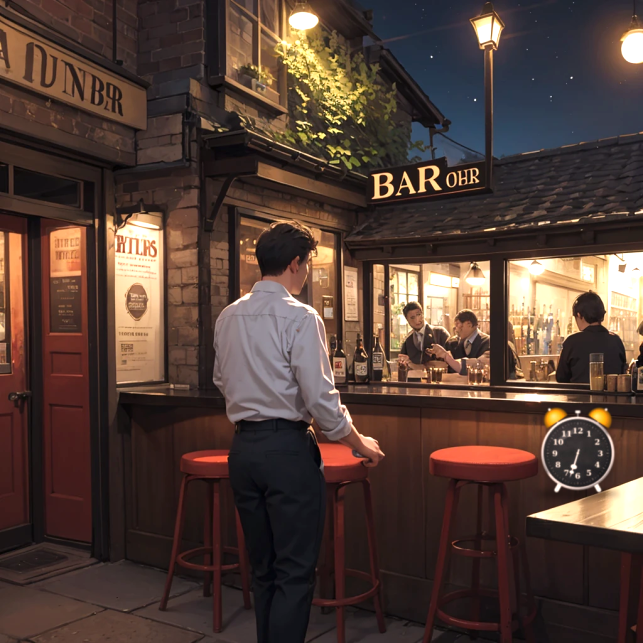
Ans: {"hour": 6, "minute": 33}
